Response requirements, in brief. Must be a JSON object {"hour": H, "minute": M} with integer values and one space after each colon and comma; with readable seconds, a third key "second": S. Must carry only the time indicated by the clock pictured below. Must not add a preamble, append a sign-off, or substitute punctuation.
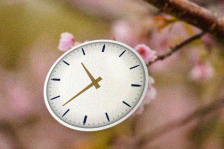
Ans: {"hour": 10, "minute": 37}
